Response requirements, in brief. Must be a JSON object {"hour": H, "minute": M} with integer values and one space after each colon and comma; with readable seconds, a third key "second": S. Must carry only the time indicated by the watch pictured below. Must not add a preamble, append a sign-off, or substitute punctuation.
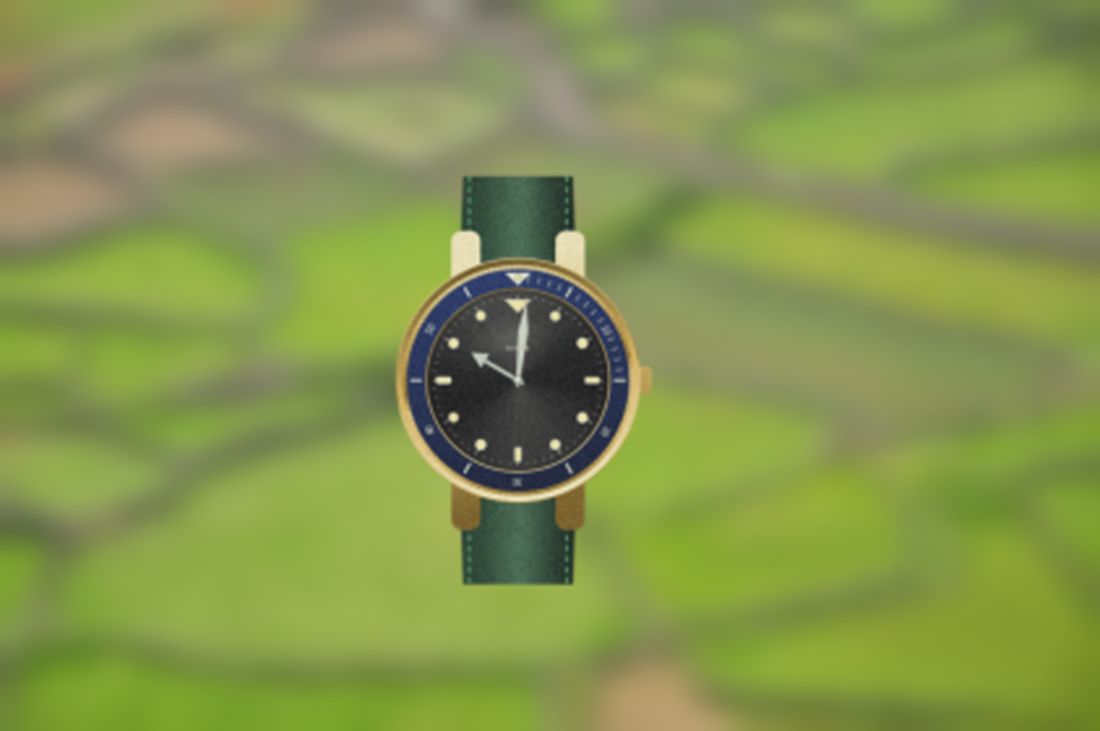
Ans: {"hour": 10, "minute": 1}
